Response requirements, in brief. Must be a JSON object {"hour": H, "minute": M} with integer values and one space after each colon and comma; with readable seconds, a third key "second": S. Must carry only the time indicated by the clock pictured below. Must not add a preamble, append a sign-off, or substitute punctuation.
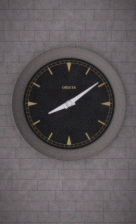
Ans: {"hour": 8, "minute": 9}
